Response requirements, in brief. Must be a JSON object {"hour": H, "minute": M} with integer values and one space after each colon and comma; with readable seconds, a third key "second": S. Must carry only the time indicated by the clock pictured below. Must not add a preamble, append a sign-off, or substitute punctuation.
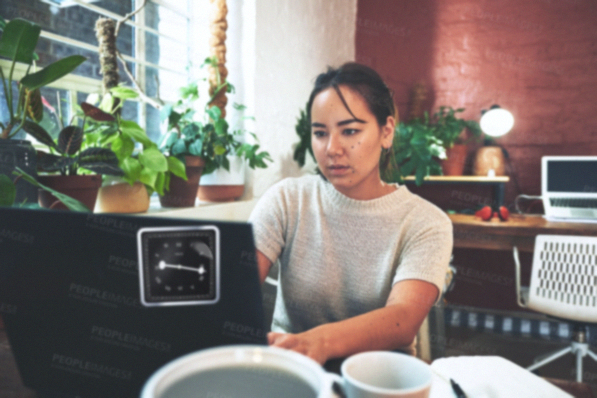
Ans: {"hour": 9, "minute": 17}
